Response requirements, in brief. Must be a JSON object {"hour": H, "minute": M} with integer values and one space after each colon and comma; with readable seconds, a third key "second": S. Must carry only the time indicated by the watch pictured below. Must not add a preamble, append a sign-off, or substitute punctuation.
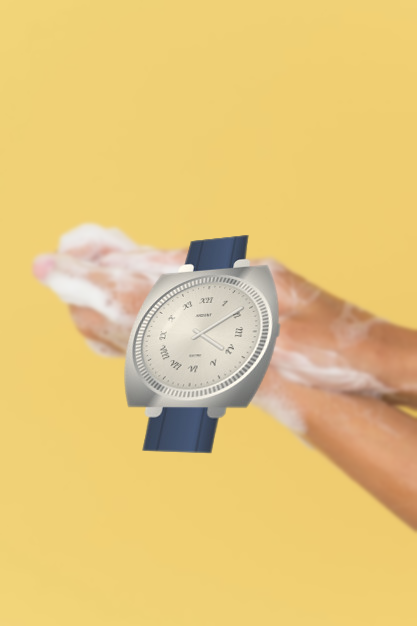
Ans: {"hour": 4, "minute": 9}
